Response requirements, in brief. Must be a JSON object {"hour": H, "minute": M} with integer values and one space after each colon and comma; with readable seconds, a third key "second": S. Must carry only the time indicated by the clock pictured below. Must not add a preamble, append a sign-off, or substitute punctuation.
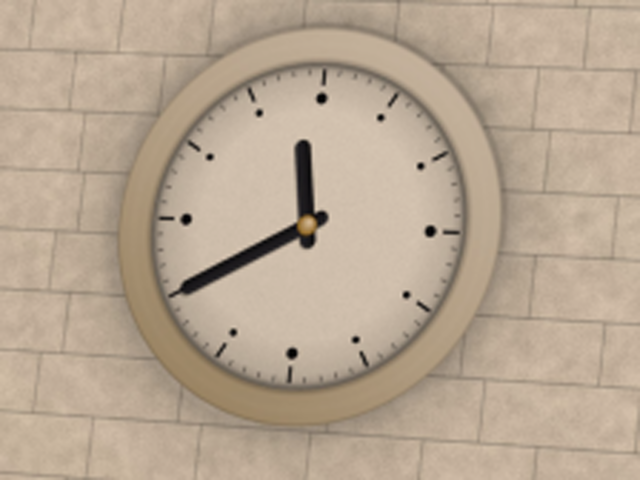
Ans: {"hour": 11, "minute": 40}
